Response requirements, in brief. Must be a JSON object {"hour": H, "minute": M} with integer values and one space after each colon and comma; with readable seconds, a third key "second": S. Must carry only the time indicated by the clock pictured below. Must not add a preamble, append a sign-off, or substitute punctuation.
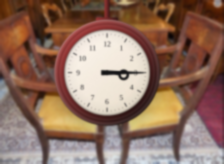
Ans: {"hour": 3, "minute": 15}
